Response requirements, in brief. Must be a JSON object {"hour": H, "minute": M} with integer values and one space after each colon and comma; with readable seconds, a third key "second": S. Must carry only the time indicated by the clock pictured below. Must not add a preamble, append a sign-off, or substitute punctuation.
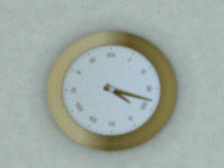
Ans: {"hour": 4, "minute": 18}
